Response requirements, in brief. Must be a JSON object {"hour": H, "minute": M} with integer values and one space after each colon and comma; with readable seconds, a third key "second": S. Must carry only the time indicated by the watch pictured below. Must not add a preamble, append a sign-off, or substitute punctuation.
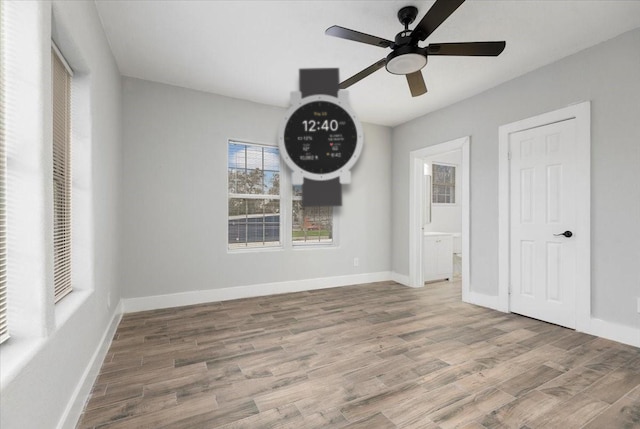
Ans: {"hour": 12, "minute": 40}
